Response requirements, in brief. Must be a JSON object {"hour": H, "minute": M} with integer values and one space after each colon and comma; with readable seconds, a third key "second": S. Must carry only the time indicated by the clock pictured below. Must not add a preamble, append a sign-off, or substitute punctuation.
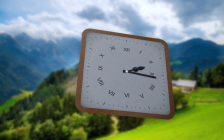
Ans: {"hour": 2, "minute": 16}
